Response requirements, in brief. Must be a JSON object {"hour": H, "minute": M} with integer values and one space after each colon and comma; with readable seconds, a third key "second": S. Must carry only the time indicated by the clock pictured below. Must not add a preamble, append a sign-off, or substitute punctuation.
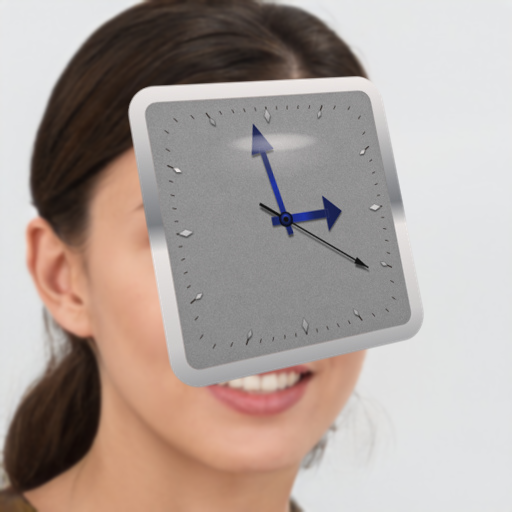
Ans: {"hour": 2, "minute": 58, "second": 21}
